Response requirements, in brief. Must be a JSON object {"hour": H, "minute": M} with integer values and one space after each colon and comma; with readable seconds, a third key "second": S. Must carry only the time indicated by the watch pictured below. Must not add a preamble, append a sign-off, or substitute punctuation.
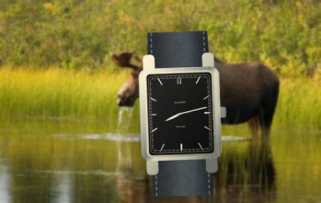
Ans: {"hour": 8, "minute": 13}
